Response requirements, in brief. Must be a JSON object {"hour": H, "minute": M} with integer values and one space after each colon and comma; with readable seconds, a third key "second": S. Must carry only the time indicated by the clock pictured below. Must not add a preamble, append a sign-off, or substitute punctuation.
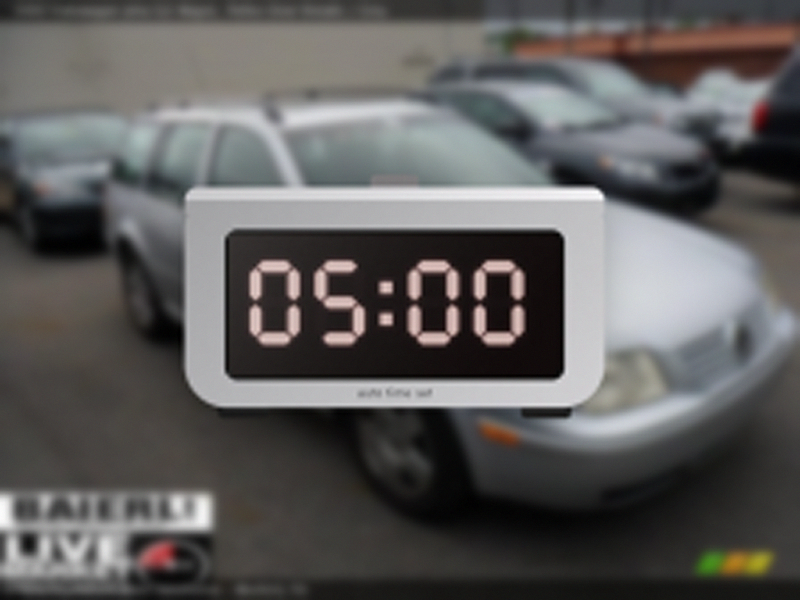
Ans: {"hour": 5, "minute": 0}
